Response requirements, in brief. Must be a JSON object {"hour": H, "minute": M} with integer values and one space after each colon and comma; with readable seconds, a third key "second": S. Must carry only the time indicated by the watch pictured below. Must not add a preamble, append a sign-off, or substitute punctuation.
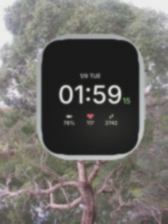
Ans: {"hour": 1, "minute": 59}
